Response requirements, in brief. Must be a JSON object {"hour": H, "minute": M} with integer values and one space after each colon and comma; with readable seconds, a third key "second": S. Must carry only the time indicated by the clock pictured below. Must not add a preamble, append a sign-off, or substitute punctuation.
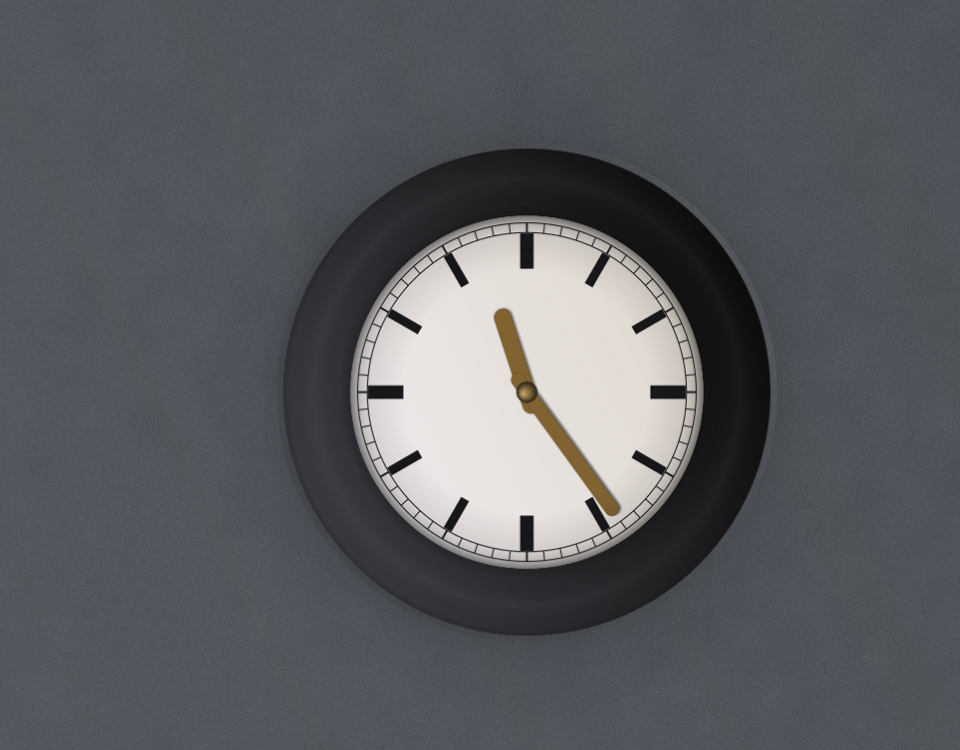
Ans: {"hour": 11, "minute": 24}
